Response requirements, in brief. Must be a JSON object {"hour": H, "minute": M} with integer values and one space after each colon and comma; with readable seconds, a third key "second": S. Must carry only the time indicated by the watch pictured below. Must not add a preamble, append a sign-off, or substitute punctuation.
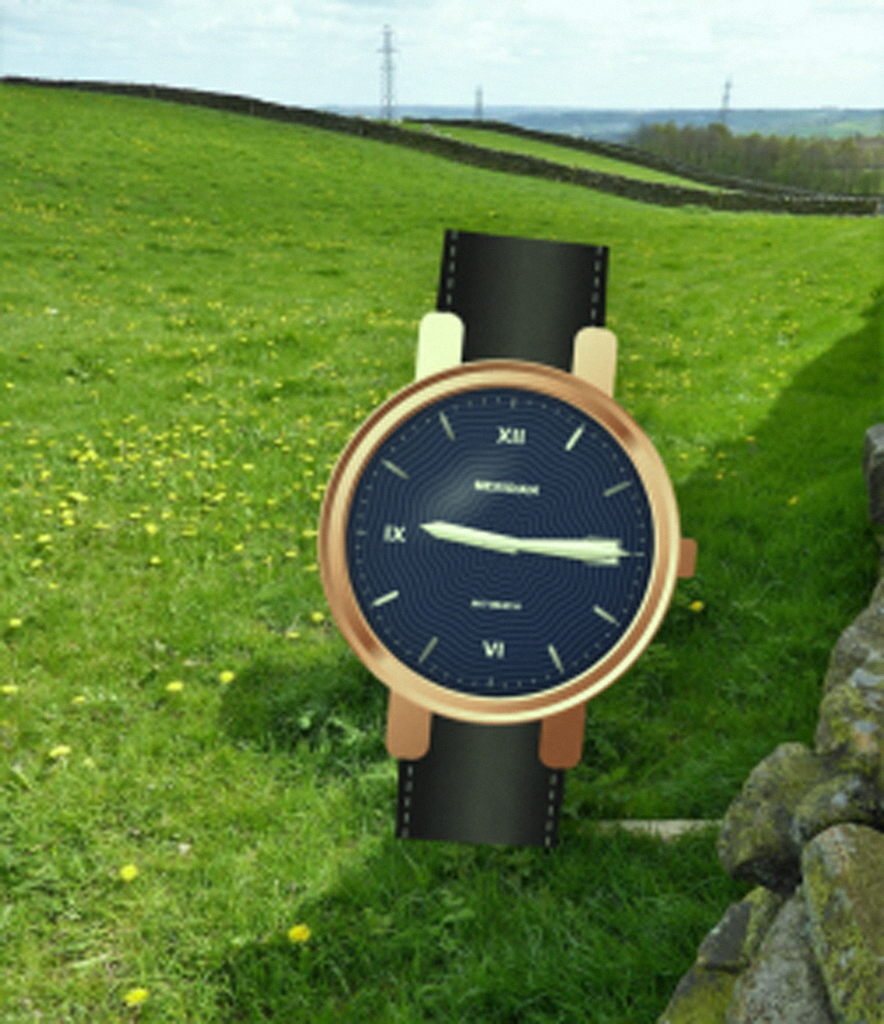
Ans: {"hour": 9, "minute": 15}
